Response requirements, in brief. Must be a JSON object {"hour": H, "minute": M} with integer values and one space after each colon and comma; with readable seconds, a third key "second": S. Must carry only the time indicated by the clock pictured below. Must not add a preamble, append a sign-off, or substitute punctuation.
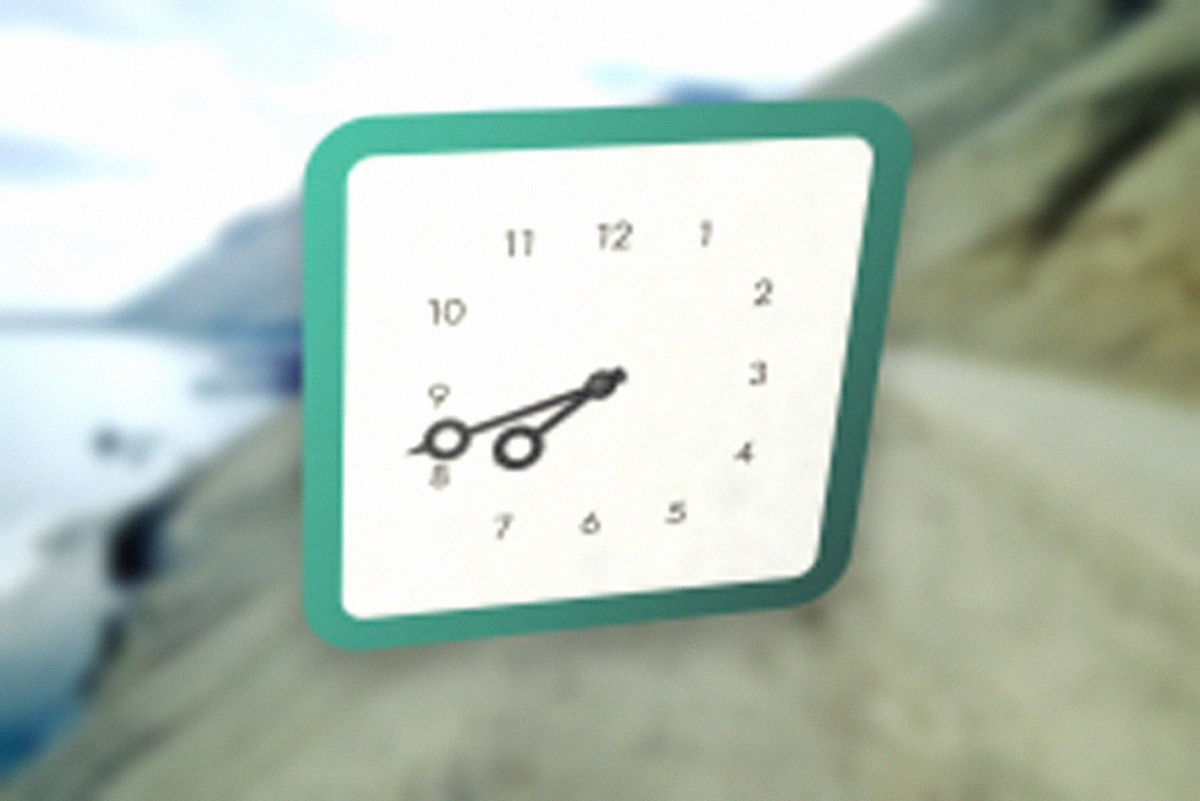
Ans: {"hour": 7, "minute": 42}
